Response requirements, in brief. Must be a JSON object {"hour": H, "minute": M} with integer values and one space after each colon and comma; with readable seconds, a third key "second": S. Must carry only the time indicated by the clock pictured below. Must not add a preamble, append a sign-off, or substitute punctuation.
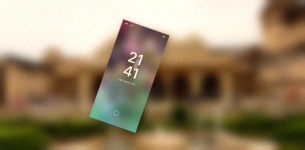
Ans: {"hour": 21, "minute": 41}
